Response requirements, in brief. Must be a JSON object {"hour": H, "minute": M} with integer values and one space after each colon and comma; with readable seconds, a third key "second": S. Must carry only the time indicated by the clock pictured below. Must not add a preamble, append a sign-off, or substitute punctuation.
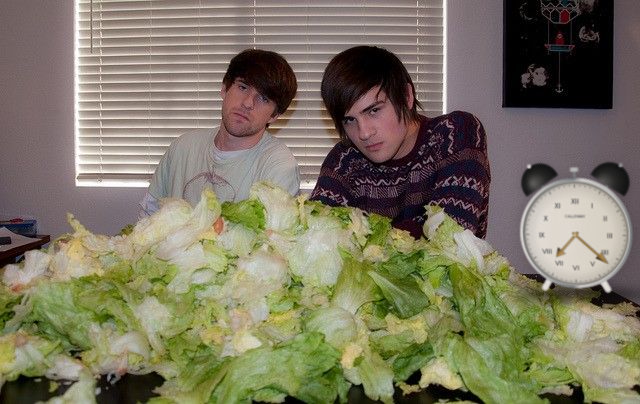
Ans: {"hour": 7, "minute": 22}
